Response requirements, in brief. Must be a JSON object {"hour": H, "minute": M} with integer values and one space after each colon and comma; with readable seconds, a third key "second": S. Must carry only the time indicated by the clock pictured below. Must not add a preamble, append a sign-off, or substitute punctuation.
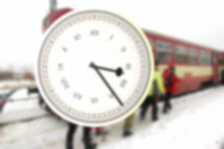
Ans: {"hour": 3, "minute": 24}
